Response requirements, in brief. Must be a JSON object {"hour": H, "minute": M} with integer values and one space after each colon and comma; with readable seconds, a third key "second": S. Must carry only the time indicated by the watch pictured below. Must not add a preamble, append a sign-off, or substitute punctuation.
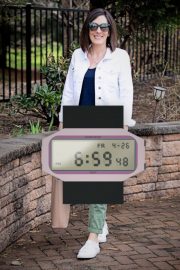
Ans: {"hour": 6, "minute": 59, "second": 48}
